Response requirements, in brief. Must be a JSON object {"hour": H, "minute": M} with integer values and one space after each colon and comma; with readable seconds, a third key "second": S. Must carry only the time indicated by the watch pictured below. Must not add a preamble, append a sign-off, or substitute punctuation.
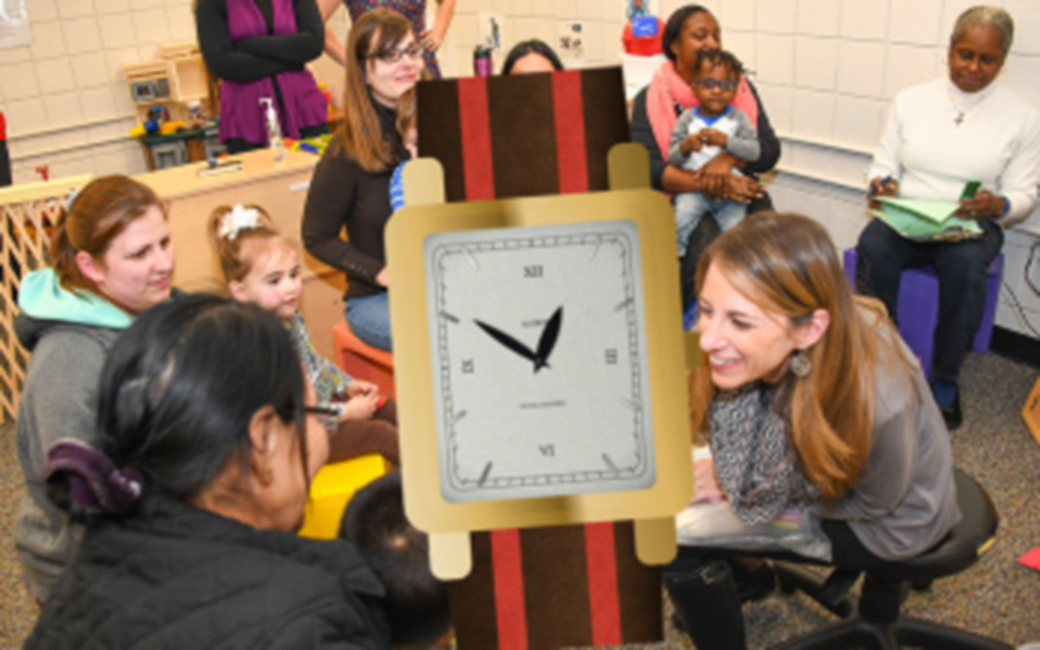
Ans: {"hour": 12, "minute": 51}
